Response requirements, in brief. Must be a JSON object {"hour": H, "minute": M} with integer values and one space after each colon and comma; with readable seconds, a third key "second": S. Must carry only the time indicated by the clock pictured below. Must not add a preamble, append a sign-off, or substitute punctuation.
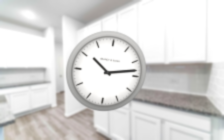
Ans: {"hour": 10, "minute": 13}
